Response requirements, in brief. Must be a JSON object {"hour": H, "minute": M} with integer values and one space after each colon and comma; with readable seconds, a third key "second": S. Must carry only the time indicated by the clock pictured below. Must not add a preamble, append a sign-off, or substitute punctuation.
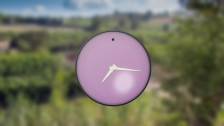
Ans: {"hour": 7, "minute": 16}
